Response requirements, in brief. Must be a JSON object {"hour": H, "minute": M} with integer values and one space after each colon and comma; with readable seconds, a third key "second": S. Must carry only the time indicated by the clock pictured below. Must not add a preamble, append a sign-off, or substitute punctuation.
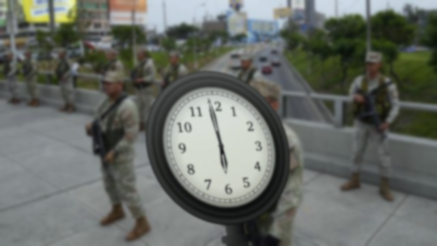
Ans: {"hour": 5, "minute": 59}
